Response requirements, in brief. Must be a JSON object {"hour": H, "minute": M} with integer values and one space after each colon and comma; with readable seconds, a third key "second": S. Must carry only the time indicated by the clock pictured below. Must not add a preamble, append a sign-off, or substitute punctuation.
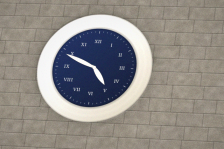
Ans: {"hour": 4, "minute": 49}
